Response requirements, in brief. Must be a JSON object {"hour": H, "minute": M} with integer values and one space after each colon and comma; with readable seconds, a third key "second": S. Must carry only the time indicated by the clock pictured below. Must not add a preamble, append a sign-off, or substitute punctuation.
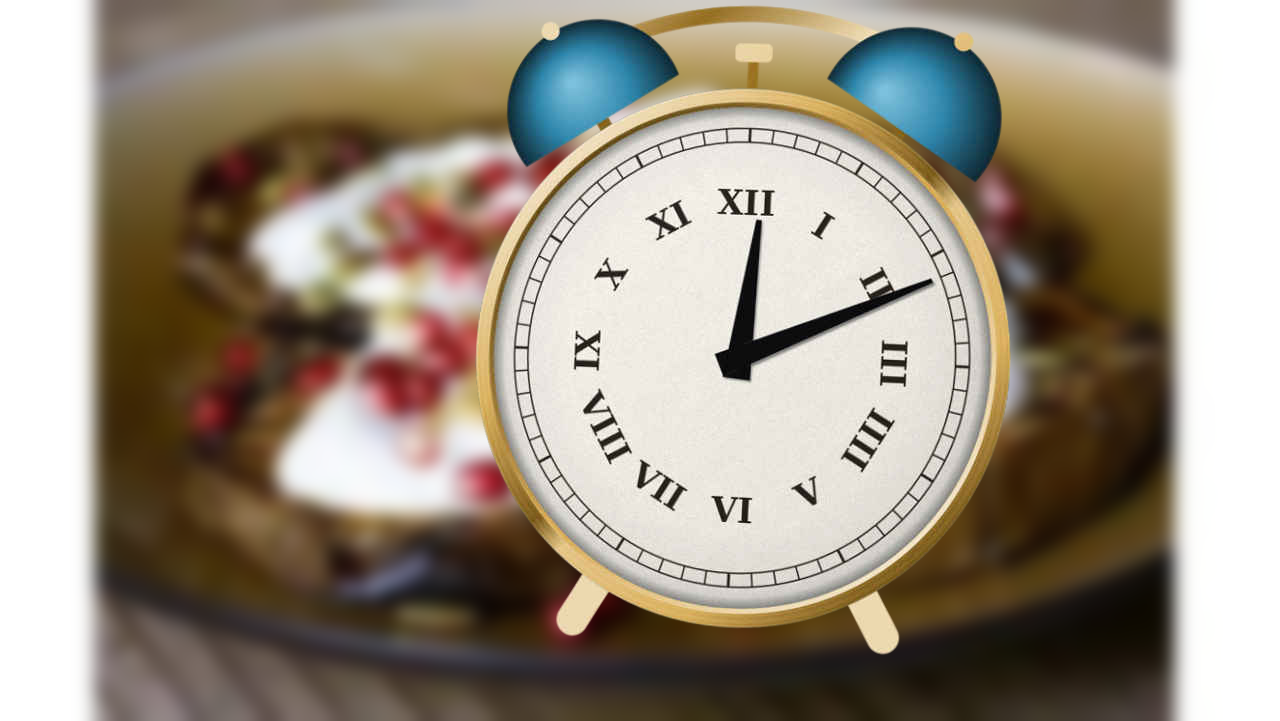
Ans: {"hour": 12, "minute": 11}
